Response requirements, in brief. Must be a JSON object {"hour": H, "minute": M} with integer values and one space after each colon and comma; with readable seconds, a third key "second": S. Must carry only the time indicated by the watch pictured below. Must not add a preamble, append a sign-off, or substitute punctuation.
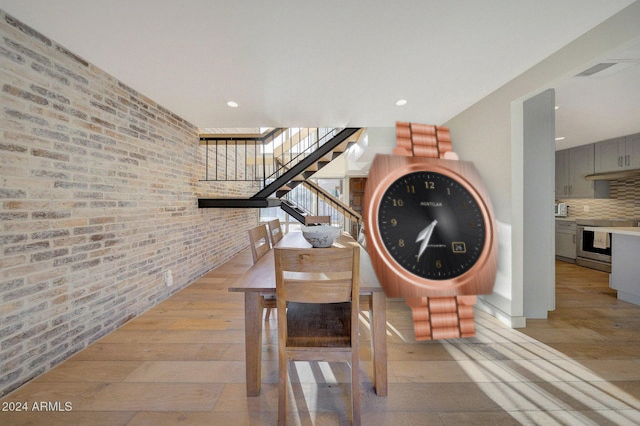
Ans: {"hour": 7, "minute": 35}
